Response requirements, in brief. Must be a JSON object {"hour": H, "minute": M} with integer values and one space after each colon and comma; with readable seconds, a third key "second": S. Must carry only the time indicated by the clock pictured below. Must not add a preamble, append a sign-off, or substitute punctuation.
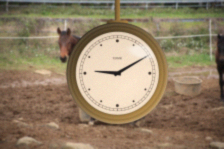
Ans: {"hour": 9, "minute": 10}
